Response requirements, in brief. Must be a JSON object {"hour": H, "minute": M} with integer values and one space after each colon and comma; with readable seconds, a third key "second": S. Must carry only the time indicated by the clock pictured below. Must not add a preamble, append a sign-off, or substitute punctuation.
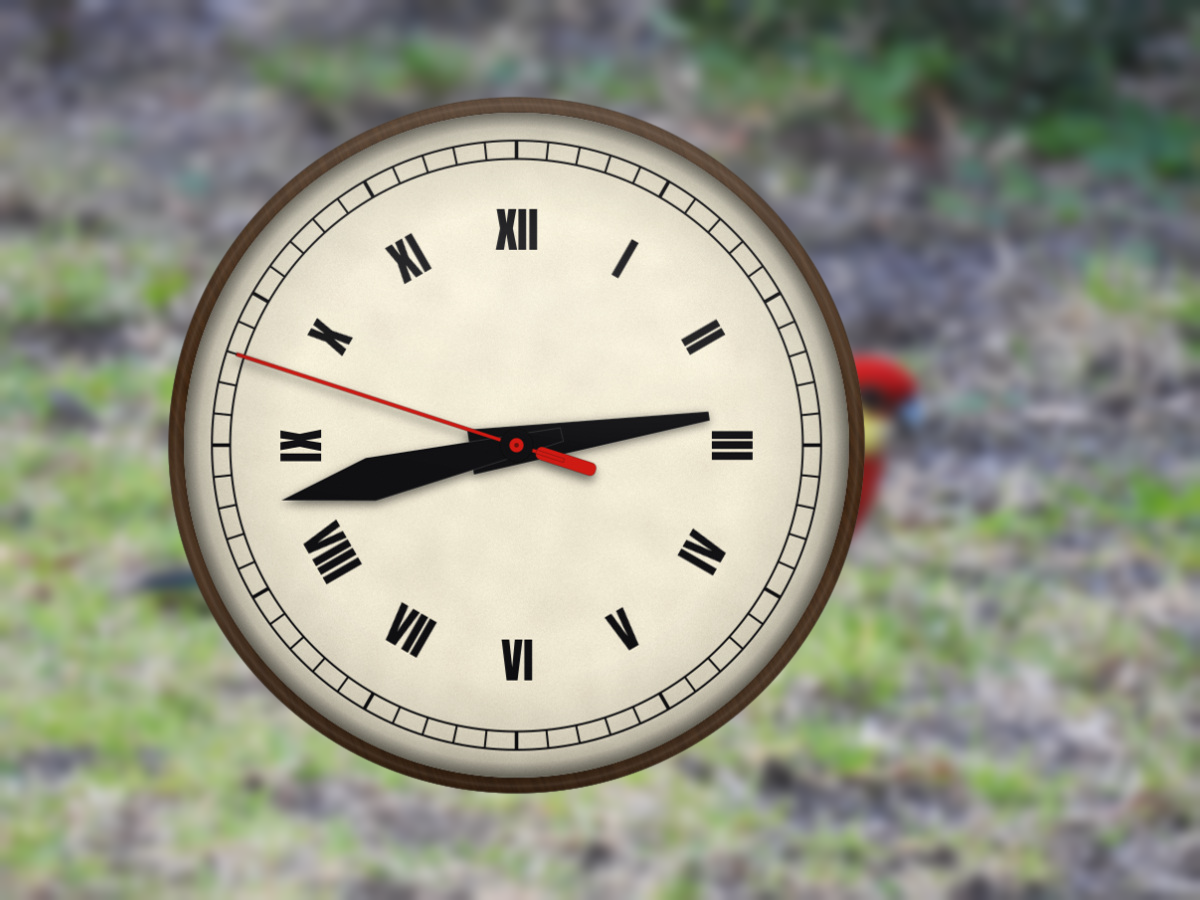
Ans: {"hour": 2, "minute": 42, "second": 48}
